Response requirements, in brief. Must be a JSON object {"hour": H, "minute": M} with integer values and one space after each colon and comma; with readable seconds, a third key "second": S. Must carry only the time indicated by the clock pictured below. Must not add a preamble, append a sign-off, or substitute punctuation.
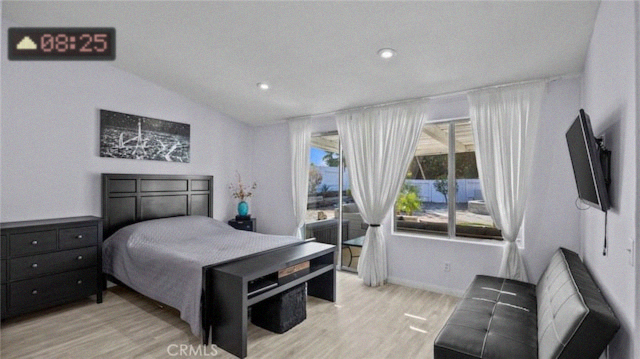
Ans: {"hour": 8, "minute": 25}
